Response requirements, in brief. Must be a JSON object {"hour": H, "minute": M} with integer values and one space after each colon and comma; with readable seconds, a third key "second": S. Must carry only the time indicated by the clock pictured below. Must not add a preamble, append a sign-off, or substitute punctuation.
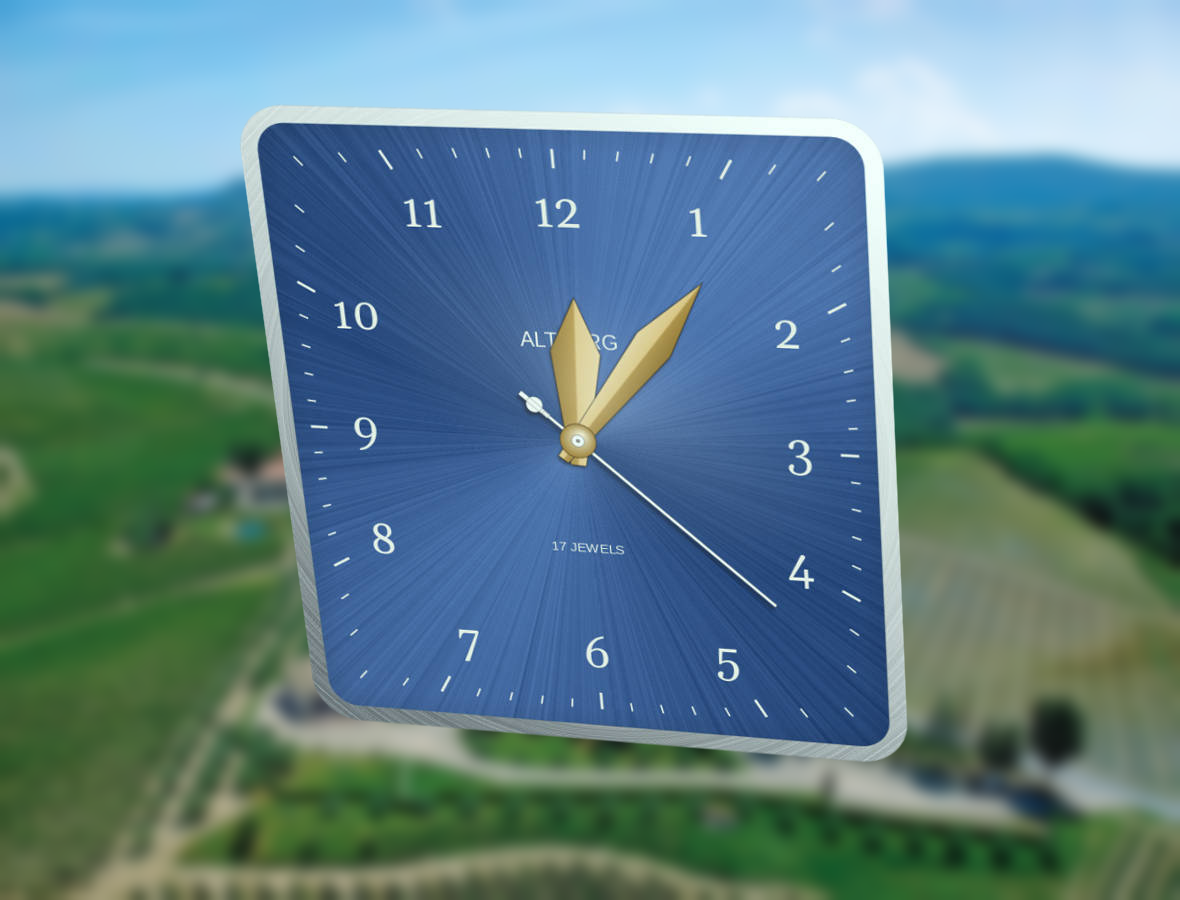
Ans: {"hour": 12, "minute": 6, "second": 22}
